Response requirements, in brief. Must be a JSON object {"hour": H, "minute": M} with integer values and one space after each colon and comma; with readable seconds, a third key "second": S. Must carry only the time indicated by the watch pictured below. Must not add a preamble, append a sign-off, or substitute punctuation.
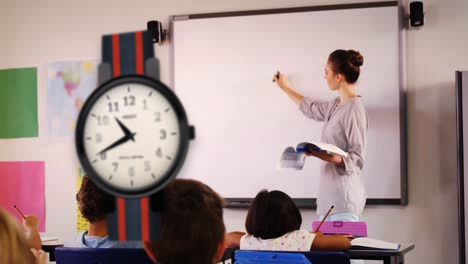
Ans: {"hour": 10, "minute": 41}
